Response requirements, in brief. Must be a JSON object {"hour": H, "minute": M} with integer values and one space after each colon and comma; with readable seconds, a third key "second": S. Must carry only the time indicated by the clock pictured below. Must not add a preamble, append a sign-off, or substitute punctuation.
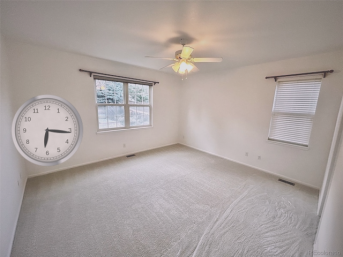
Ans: {"hour": 6, "minute": 16}
